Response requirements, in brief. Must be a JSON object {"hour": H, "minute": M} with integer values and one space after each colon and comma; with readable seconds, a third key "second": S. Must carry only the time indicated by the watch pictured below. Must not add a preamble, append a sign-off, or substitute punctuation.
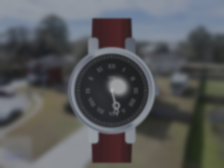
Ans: {"hour": 5, "minute": 28}
